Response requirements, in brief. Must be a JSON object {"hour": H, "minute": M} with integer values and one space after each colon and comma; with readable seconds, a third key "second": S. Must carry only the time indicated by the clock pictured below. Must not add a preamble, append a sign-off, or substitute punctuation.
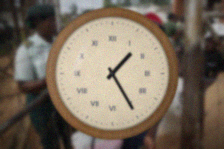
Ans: {"hour": 1, "minute": 25}
